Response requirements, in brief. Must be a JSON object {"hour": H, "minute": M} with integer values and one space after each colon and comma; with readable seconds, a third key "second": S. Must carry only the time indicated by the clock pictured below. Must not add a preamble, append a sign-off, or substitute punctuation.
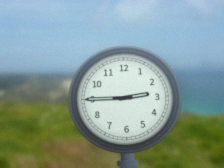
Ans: {"hour": 2, "minute": 45}
